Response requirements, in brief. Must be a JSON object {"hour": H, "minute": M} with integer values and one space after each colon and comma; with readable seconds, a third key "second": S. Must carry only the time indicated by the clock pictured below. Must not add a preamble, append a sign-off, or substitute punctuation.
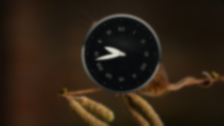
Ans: {"hour": 9, "minute": 43}
